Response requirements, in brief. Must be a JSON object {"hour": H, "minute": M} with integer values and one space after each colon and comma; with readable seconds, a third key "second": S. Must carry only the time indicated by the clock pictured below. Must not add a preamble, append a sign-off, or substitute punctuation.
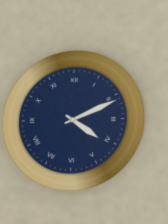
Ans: {"hour": 4, "minute": 11}
